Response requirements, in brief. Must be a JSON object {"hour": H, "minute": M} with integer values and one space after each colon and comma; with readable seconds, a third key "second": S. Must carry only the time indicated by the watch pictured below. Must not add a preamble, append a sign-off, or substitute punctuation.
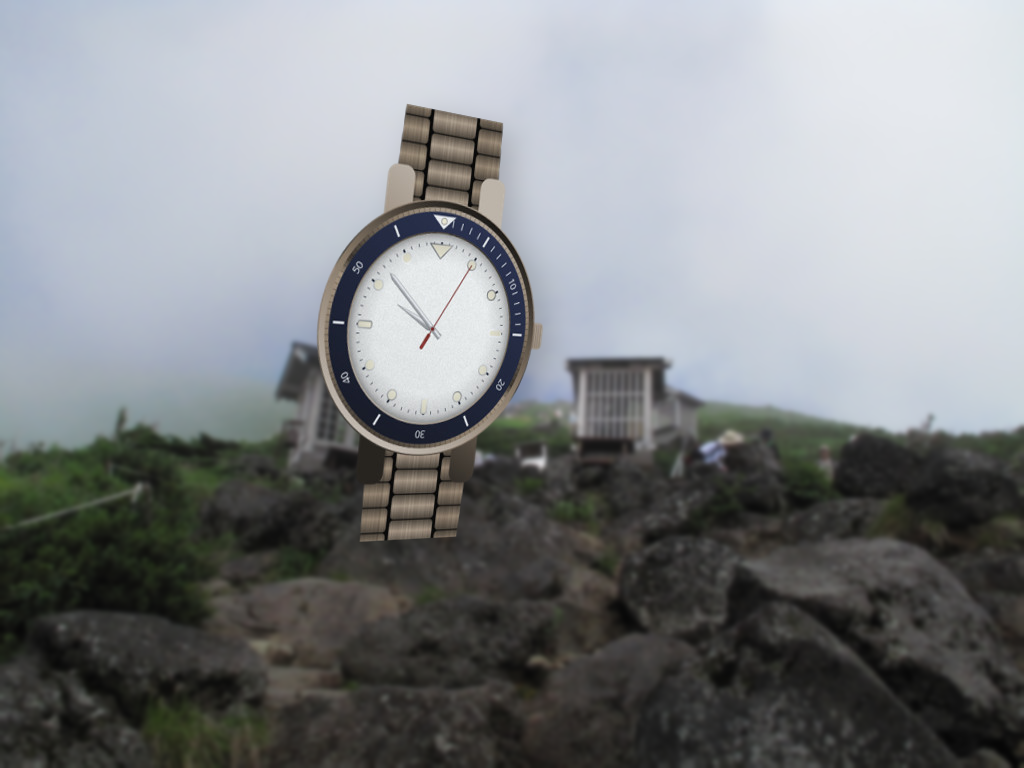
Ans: {"hour": 9, "minute": 52, "second": 5}
